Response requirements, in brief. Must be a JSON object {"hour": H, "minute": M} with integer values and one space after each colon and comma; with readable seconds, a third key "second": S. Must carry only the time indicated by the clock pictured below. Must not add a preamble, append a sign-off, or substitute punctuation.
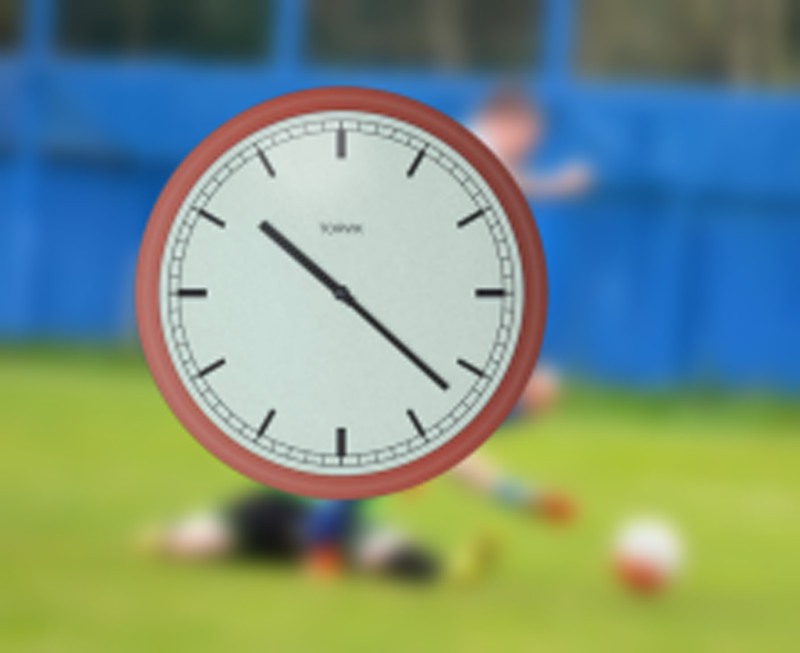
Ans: {"hour": 10, "minute": 22}
